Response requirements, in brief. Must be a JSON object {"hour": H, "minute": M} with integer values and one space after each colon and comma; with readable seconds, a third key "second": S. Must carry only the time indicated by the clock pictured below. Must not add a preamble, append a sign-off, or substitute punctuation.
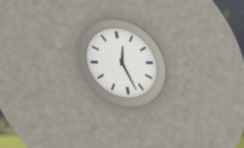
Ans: {"hour": 12, "minute": 27}
